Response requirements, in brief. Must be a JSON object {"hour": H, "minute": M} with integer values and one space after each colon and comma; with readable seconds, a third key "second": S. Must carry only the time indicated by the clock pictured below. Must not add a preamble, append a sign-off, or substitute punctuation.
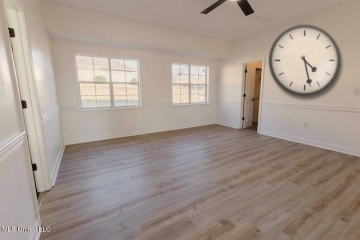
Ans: {"hour": 4, "minute": 28}
